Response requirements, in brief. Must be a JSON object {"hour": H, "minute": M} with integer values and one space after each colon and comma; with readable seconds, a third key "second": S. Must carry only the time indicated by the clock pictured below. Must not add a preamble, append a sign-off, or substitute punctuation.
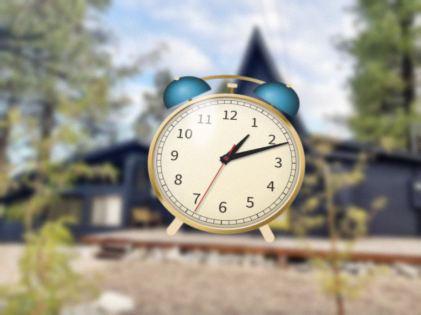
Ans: {"hour": 1, "minute": 11, "second": 34}
